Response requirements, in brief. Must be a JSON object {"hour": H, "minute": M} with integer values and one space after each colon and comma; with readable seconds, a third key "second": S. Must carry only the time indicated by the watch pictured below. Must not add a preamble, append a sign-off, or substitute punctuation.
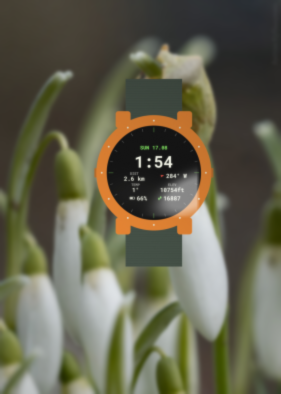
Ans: {"hour": 1, "minute": 54}
